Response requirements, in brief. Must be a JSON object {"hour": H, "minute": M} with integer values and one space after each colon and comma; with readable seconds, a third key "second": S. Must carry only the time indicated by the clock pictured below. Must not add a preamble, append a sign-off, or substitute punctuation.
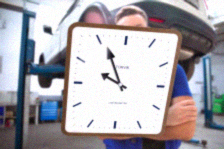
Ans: {"hour": 9, "minute": 56}
